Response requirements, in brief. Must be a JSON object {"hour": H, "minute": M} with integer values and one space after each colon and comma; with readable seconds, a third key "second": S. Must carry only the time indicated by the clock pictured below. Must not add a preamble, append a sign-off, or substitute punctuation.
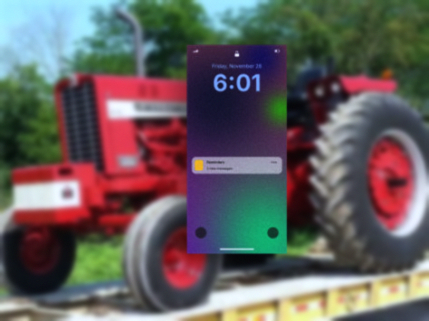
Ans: {"hour": 6, "minute": 1}
